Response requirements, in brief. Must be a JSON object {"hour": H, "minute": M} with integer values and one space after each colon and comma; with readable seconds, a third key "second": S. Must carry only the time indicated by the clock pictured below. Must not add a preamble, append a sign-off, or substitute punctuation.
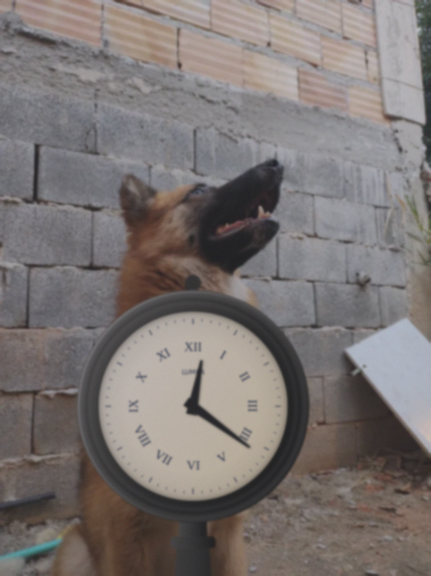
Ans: {"hour": 12, "minute": 21}
